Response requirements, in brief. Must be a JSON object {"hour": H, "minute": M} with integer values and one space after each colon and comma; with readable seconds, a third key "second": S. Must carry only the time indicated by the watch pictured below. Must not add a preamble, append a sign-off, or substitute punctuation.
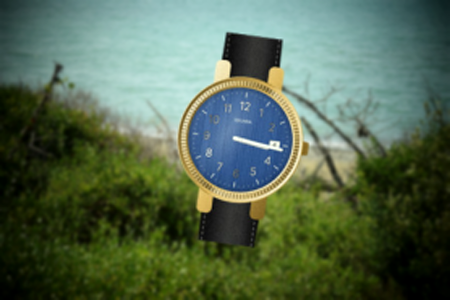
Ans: {"hour": 3, "minute": 16}
